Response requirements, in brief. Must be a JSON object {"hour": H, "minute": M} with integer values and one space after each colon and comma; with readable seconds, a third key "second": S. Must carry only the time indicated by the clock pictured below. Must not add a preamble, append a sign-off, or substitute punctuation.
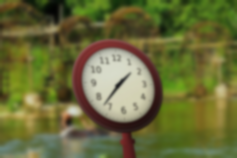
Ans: {"hour": 1, "minute": 37}
